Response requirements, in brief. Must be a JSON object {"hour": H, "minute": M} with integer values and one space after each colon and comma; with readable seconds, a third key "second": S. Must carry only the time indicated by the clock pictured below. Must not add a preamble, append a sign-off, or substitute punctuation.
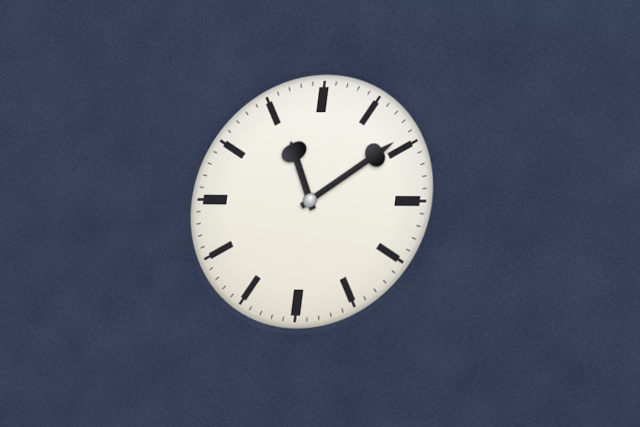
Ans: {"hour": 11, "minute": 9}
